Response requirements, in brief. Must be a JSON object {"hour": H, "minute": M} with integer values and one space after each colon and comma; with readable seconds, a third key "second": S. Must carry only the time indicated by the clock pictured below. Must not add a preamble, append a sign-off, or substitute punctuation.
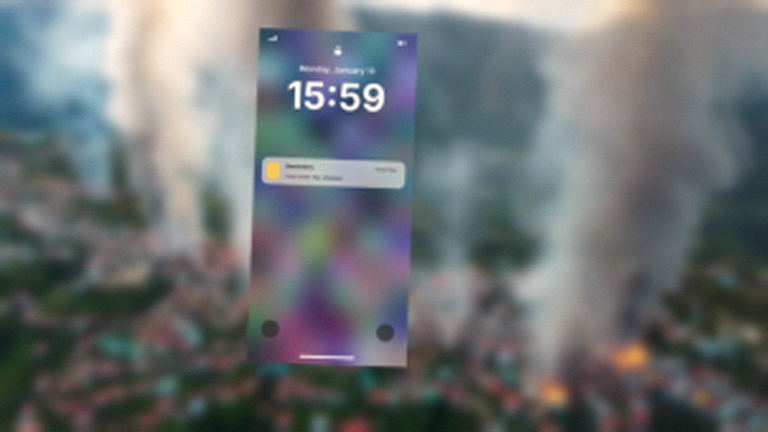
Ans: {"hour": 15, "minute": 59}
